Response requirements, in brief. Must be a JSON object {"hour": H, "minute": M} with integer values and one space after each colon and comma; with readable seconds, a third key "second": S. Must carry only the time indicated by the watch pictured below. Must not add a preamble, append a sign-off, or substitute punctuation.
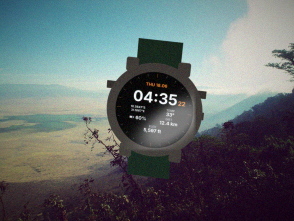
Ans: {"hour": 4, "minute": 35}
